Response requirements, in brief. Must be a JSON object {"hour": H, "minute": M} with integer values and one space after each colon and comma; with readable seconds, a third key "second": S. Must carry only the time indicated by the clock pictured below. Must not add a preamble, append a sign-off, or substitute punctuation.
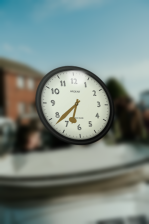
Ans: {"hour": 6, "minute": 38}
